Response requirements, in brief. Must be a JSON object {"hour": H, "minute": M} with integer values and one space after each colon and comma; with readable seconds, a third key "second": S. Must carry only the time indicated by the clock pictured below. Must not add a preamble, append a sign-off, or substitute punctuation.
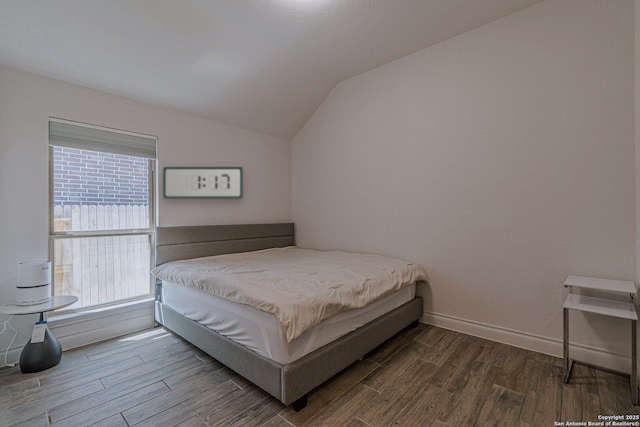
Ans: {"hour": 1, "minute": 17}
